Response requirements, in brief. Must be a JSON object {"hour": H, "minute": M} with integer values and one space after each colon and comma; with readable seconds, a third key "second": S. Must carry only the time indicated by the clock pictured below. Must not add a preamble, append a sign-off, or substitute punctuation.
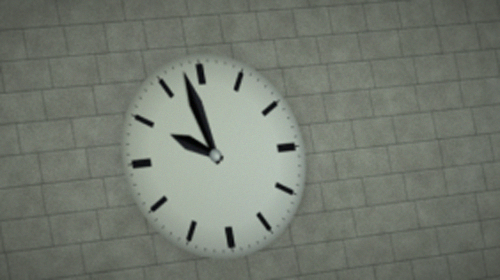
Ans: {"hour": 9, "minute": 58}
